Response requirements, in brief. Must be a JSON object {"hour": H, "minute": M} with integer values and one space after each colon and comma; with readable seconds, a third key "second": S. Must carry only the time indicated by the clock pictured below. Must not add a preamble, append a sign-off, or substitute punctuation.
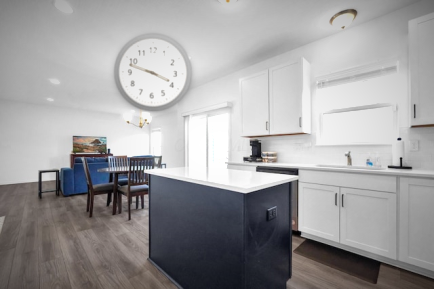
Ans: {"hour": 3, "minute": 48}
